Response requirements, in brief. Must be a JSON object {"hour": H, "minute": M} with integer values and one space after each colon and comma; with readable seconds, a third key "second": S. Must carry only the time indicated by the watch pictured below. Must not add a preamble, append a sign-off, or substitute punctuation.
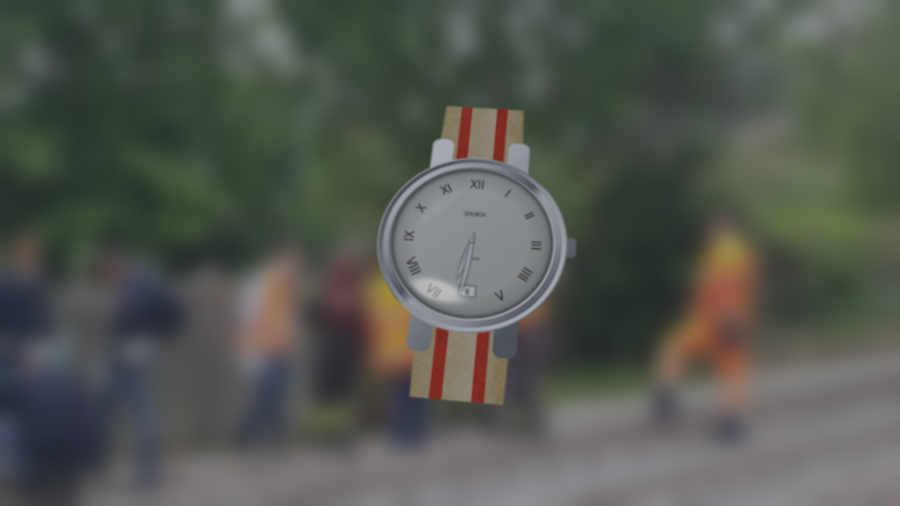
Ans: {"hour": 6, "minute": 31}
